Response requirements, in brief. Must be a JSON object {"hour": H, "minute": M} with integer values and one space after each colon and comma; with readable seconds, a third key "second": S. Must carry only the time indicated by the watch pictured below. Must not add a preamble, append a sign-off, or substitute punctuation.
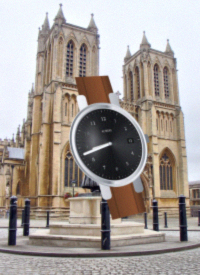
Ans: {"hour": 8, "minute": 43}
